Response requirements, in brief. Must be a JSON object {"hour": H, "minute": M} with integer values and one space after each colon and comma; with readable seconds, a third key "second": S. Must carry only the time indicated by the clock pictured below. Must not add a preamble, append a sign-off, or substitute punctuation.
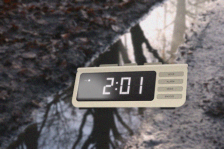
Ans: {"hour": 2, "minute": 1}
